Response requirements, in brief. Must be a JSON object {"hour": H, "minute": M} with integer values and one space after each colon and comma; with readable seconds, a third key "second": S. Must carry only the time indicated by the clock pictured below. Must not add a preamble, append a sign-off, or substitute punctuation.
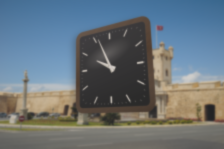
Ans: {"hour": 9, "minute": 56}
